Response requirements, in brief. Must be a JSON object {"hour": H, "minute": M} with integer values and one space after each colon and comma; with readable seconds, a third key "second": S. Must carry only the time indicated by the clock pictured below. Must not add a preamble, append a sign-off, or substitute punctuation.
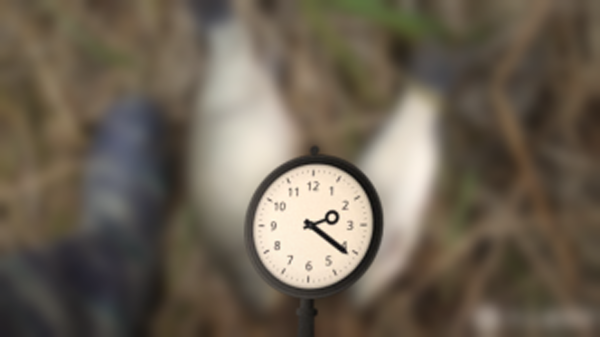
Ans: {"hour": 2, "minute": 21}
